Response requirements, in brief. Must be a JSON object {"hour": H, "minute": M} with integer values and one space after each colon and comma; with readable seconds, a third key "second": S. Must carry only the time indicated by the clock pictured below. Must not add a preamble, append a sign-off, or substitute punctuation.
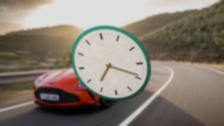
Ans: {"hour": 7, "minute": 19}
